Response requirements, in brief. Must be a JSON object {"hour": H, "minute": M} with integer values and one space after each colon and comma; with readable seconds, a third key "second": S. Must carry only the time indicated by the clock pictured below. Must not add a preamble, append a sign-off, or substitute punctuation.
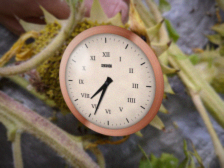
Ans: {"hour": 7, "minute": 34}
